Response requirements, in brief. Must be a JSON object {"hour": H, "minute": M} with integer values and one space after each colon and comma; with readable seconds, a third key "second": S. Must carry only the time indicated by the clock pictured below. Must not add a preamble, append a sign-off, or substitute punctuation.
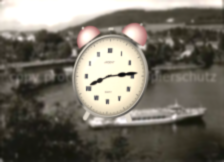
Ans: {"hour": 8, "minute": 14}
